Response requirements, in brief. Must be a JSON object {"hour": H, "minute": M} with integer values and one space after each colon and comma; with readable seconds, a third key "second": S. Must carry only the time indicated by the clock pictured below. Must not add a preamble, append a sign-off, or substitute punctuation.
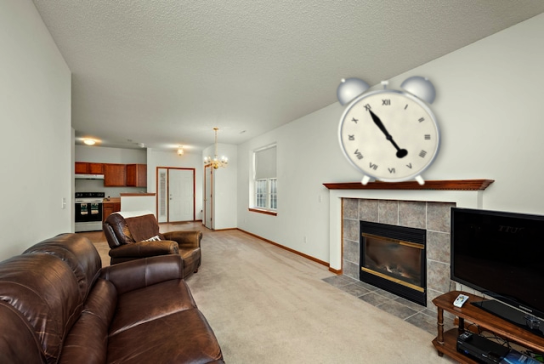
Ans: {"hour": 4, "minute": 55}
